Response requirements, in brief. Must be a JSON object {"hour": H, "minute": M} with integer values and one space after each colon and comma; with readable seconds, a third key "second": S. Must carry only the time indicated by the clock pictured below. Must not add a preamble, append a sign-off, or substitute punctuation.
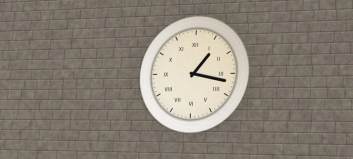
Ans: {"hour": 1, "minute": 17}
